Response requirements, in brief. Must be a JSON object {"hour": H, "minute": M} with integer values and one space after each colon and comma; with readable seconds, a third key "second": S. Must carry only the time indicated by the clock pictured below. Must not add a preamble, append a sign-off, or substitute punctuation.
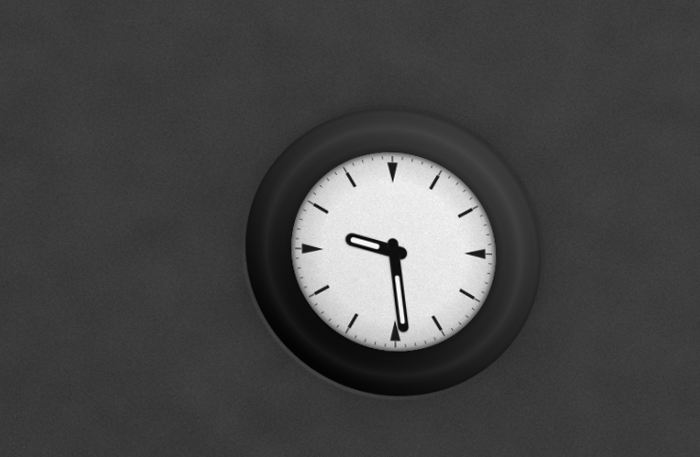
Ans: {"hour": 9, "minute": 29}
